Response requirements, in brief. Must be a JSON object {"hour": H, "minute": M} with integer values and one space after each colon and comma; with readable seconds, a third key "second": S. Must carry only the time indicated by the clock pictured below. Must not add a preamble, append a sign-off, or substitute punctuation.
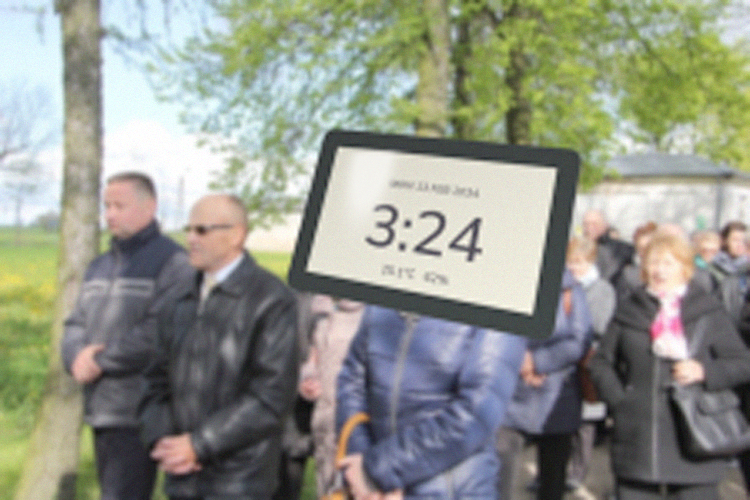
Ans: {"hour": 3, "minute": 24}
